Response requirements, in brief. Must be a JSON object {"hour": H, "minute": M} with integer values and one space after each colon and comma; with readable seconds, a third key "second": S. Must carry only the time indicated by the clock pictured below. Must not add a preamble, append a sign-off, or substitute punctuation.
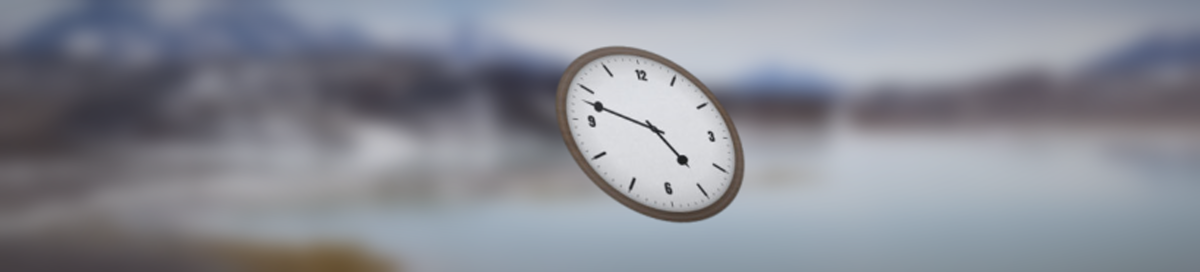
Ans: {"hour": 4, "minute": 48}
